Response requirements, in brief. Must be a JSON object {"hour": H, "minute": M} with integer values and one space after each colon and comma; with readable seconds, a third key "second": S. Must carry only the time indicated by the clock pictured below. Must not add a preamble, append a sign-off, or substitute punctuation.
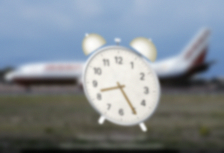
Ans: {"hour": 8, "minute": 25}
